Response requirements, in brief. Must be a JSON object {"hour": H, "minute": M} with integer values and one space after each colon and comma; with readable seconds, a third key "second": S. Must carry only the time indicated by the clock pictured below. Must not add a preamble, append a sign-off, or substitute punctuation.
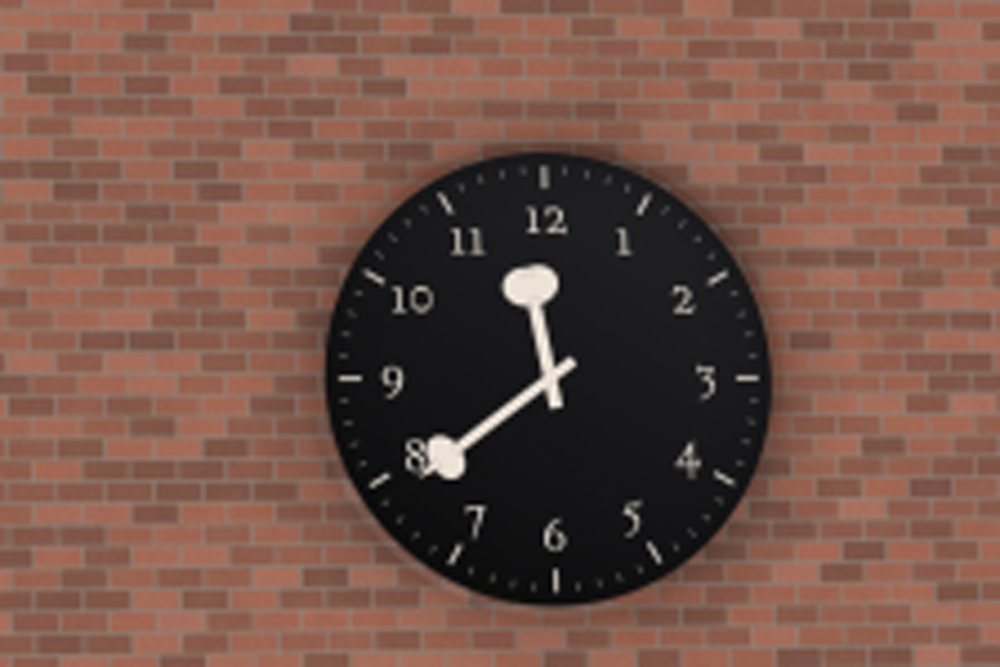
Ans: {"hour": 11, "minute": 39}
